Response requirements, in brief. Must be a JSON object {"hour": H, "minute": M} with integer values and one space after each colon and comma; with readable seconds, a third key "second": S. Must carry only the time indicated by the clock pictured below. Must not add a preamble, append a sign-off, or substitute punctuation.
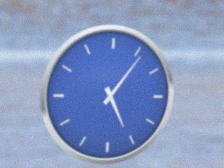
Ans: {"hour": 5, "minute": 6}
